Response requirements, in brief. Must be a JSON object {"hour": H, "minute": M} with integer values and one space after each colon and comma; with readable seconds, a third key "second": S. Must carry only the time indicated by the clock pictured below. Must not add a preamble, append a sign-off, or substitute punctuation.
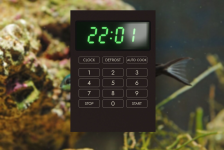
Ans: {"hour": 22, "minute": 1}
